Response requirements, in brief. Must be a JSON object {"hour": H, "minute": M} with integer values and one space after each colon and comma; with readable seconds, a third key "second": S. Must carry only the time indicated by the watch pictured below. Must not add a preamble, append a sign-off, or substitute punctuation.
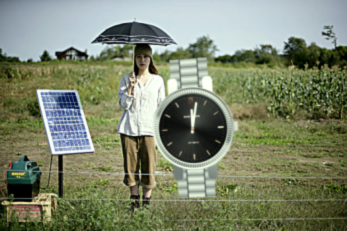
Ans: {"hour": 12, "minute": 2}
